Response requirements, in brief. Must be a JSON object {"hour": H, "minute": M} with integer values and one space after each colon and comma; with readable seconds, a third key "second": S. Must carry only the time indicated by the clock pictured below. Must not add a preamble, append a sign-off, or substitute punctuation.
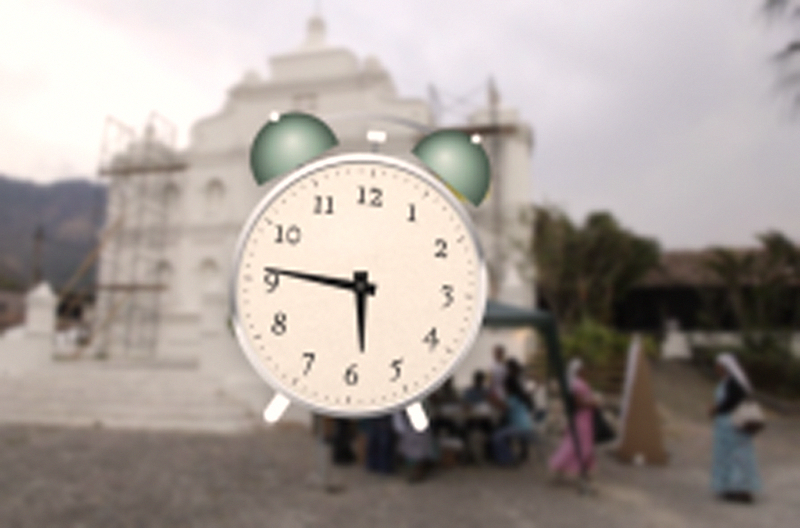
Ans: {"hour": 5, "minute": 46}
